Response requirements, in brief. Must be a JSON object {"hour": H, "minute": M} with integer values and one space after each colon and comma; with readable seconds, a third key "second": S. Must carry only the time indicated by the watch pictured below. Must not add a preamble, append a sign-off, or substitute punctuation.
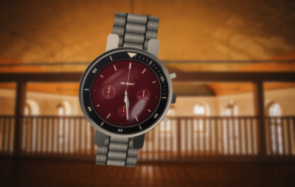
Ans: {"hour": 5, "minute": 28}
